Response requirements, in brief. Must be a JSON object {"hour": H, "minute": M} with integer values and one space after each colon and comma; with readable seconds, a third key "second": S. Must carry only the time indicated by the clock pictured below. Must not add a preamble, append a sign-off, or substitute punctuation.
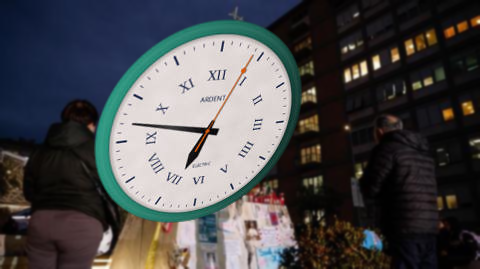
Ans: {"hour": 6, "minute": 47, "second": 4}
